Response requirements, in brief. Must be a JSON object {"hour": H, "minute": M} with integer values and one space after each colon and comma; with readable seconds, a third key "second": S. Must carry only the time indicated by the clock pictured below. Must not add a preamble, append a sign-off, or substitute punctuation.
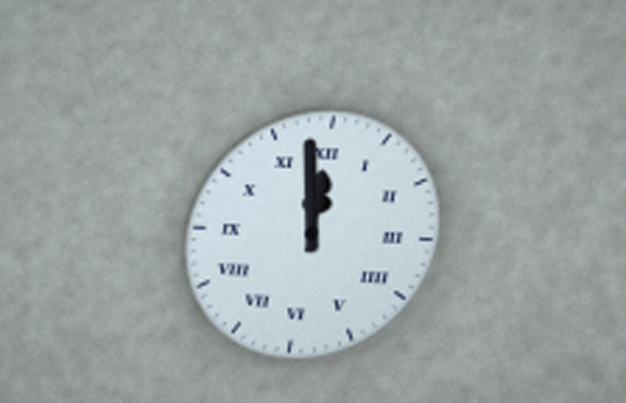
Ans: {"hour": 11, "minute": 58}
